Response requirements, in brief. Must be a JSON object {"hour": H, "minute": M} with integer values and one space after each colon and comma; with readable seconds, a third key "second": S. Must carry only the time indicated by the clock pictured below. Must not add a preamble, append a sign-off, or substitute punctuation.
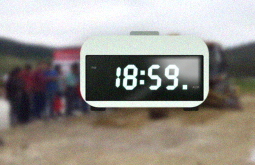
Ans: {"hour": 18, "minute": 59}
